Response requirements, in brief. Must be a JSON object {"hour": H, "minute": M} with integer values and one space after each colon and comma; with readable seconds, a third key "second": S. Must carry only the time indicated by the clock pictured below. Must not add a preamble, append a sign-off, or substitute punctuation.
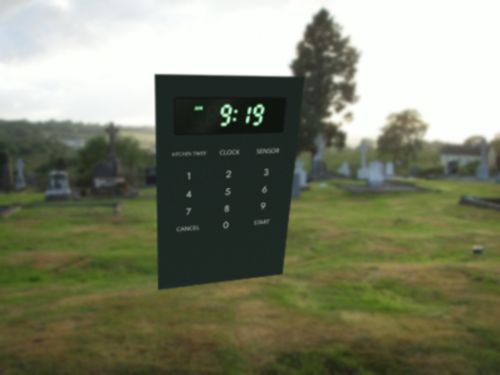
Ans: {"hour": 9, "minute": 19}
